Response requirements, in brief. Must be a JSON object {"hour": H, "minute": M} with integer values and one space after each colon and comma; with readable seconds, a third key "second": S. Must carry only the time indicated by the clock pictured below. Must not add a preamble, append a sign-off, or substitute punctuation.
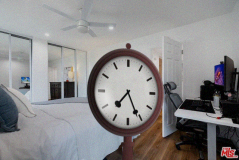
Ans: {"hour": 7, "minute": 26}
